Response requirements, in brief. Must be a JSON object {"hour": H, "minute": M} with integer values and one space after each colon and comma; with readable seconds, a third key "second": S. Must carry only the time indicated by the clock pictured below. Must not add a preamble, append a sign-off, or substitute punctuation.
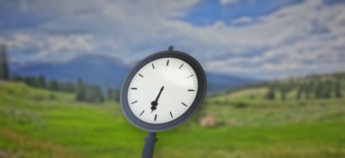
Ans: {"hour": 6, "minute": 32}
